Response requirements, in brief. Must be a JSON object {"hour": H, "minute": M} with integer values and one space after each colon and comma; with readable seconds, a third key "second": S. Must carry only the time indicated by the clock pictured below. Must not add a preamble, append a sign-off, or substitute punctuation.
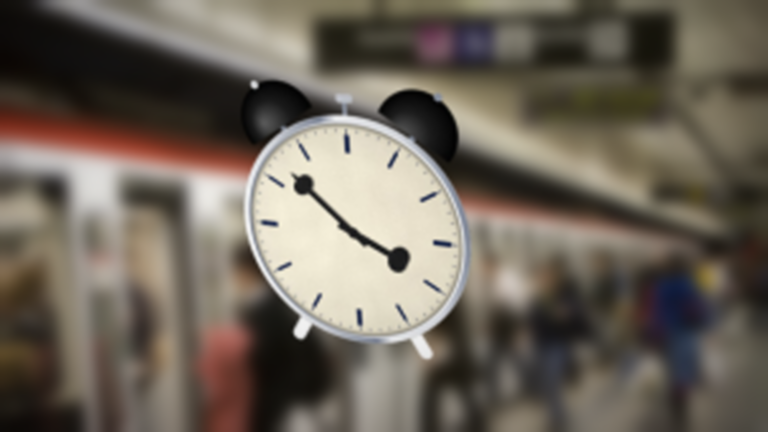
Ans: {"hour": 3, "minute": 52}
